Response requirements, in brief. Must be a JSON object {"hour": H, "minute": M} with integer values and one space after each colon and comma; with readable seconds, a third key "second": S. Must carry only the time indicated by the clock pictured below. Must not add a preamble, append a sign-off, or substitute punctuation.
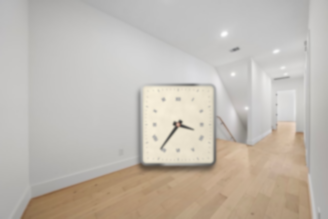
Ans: {"hour": 3, "minute": 36}
